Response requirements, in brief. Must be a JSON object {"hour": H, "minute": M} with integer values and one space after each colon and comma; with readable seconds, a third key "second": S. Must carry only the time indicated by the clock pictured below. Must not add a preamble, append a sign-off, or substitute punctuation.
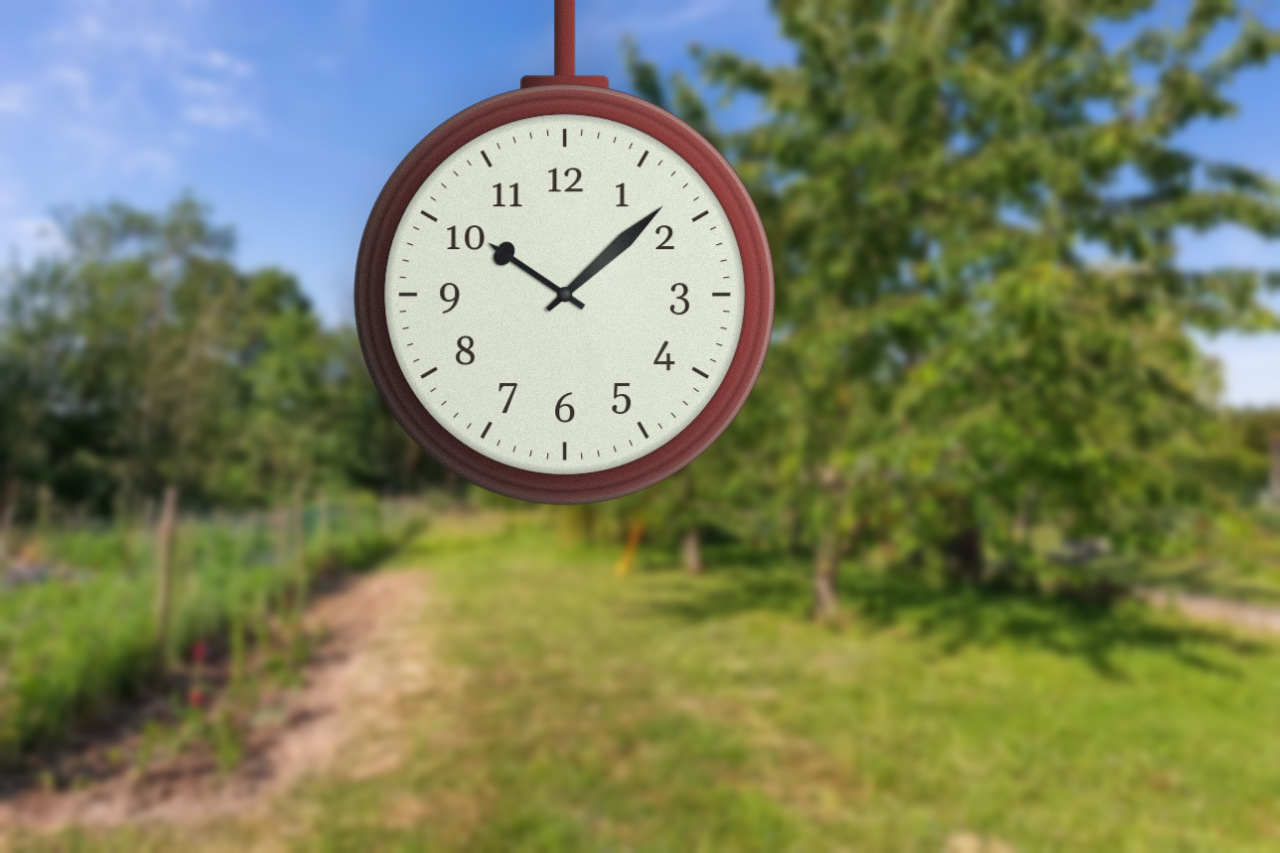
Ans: {"hour": 10, "minute": 8}
